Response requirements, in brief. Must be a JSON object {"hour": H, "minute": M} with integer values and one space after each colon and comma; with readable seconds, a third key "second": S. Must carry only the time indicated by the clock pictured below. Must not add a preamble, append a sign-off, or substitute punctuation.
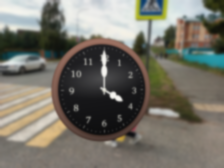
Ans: {"hour": 4, "minute": 0}
